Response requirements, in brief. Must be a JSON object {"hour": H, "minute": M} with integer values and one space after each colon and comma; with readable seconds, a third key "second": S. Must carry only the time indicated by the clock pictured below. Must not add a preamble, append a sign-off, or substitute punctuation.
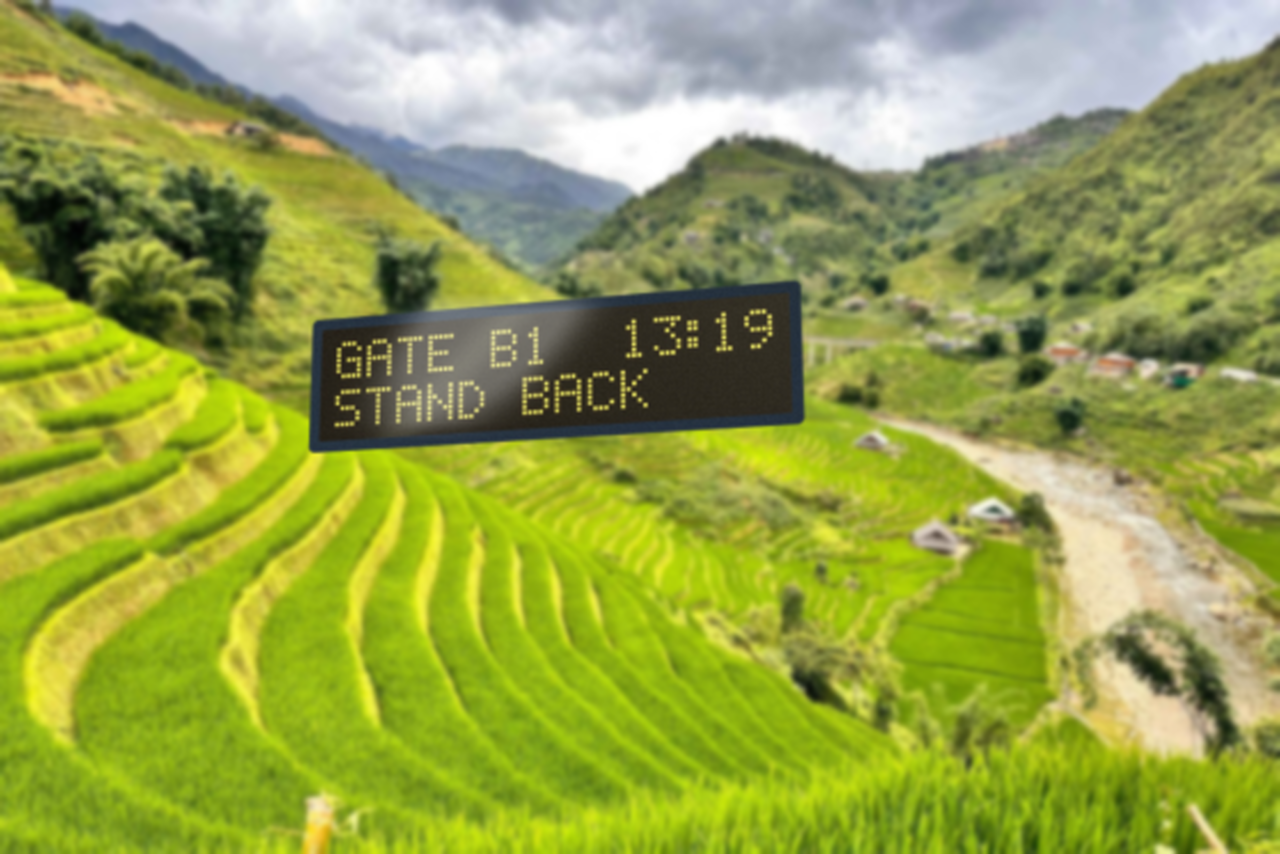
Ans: {"hour": 13, "minute": 19}
